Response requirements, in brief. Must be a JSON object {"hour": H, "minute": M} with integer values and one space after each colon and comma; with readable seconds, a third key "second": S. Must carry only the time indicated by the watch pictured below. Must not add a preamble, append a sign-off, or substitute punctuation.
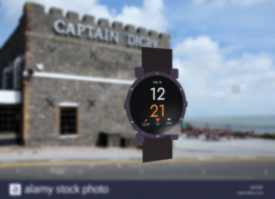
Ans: {"hour": 12, "minute": 21}
